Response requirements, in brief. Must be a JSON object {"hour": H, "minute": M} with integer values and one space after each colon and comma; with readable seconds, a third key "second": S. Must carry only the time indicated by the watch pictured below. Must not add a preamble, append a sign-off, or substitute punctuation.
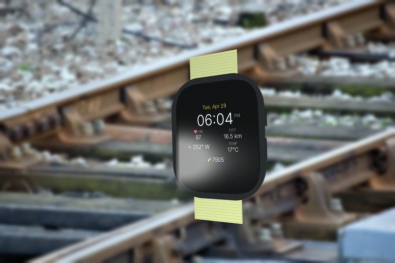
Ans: {"hour": 6, "minute": 4}
